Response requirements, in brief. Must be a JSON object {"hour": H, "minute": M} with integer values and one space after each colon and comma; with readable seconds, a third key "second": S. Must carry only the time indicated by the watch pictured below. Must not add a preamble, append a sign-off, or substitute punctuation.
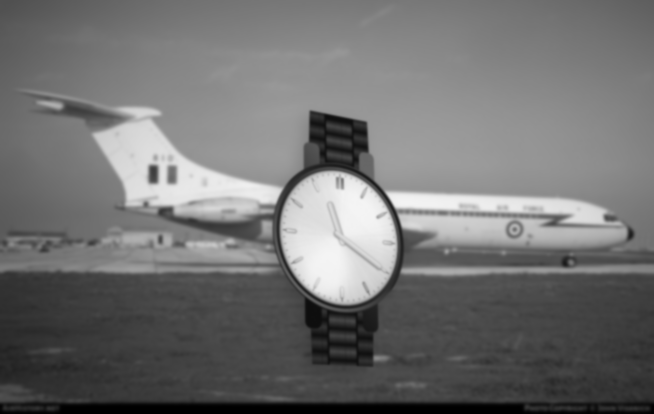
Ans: {"hour": 11, "minute": 20}
